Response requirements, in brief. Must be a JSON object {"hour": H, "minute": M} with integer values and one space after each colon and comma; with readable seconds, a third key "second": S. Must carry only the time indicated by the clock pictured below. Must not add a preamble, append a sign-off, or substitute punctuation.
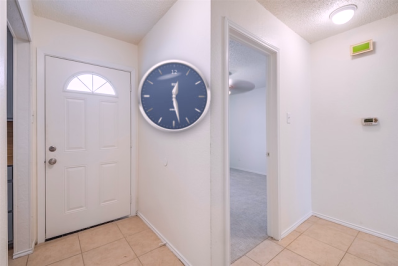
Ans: {"hour": 12, "minute": 28}
